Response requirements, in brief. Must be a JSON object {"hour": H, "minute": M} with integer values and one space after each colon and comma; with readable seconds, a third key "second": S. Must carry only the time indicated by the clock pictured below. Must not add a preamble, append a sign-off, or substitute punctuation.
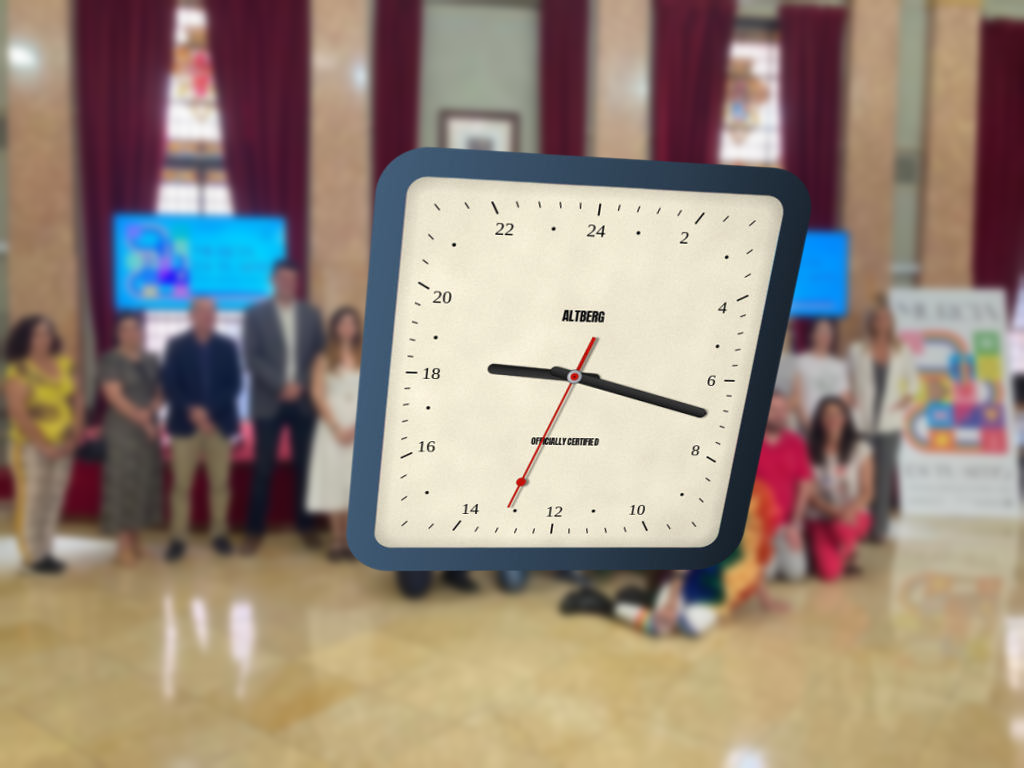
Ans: {"hour": 18, "minute": 17, "second": 33}
